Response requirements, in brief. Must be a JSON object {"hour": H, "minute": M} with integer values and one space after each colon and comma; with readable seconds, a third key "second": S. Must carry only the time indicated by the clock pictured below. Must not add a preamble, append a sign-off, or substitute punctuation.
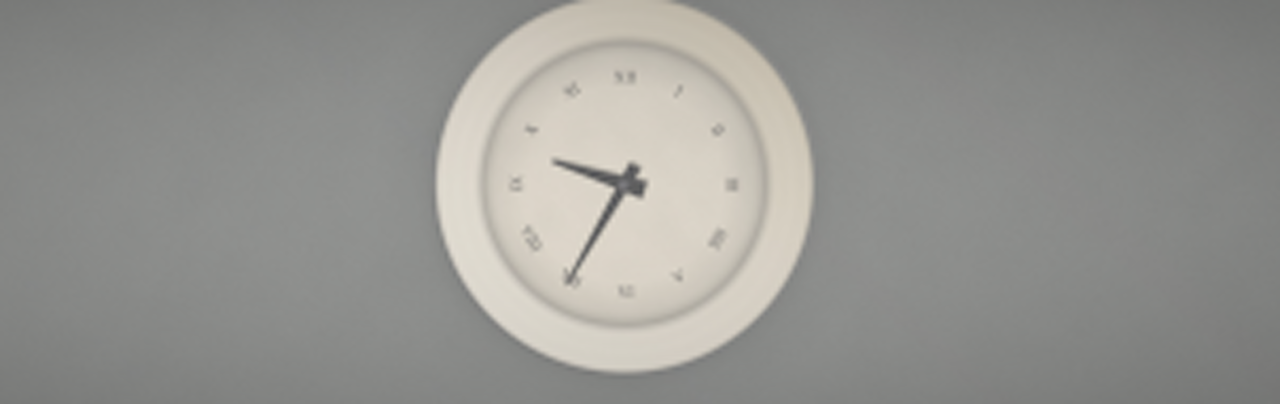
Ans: {"hour": 9, "minute": 35}
